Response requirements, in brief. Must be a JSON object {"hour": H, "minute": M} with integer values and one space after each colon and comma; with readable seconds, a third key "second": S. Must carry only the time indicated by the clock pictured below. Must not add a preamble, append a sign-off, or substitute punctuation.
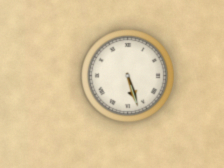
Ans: {"hour": 5, "minute": 27}
